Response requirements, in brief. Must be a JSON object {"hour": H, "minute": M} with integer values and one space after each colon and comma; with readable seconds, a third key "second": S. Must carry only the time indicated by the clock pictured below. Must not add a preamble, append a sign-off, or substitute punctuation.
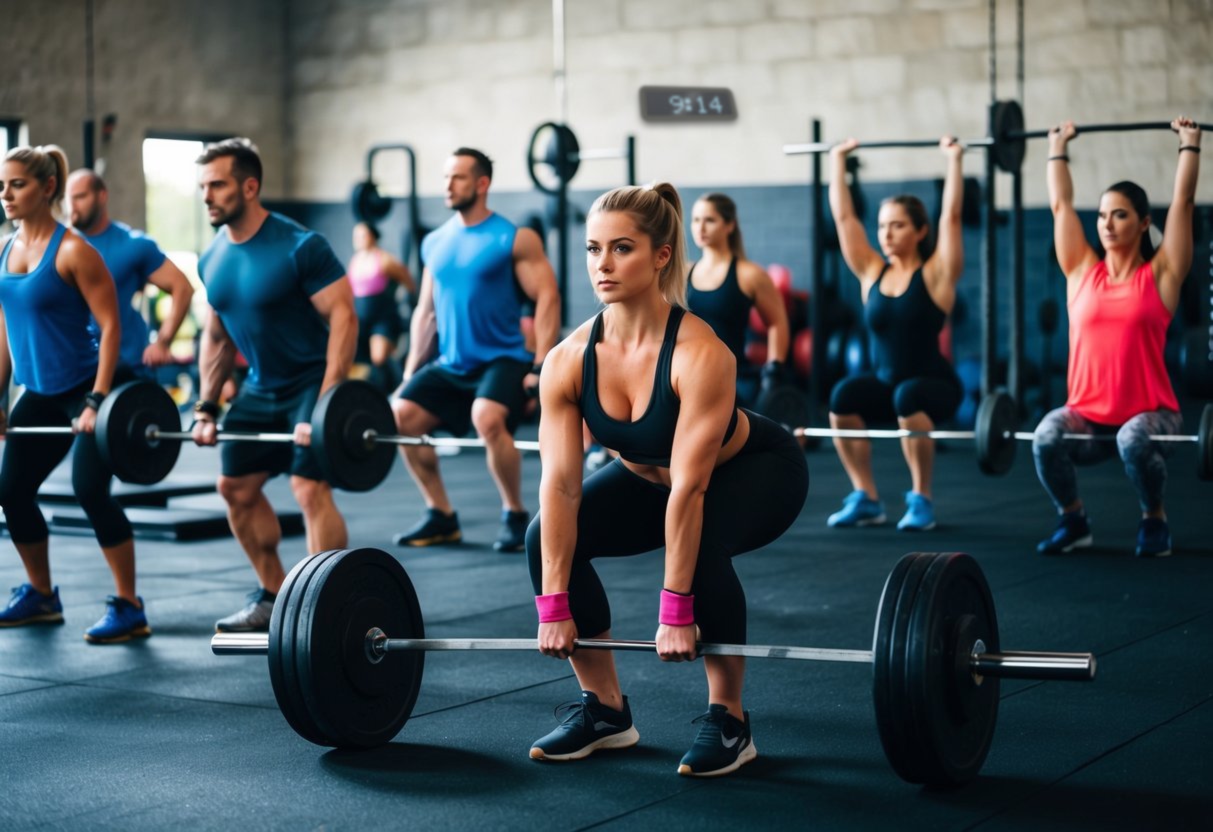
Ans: {"hour": 9, "minute": 14}
